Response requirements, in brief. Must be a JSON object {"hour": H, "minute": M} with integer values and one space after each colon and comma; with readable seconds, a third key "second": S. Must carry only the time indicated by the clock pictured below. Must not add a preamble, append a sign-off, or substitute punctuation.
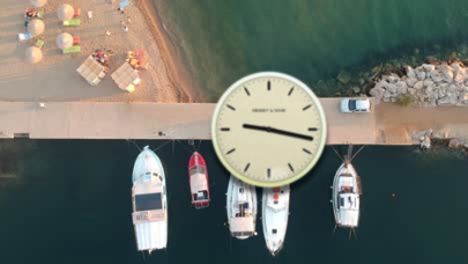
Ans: {"hour": 9, "minute": 17}
